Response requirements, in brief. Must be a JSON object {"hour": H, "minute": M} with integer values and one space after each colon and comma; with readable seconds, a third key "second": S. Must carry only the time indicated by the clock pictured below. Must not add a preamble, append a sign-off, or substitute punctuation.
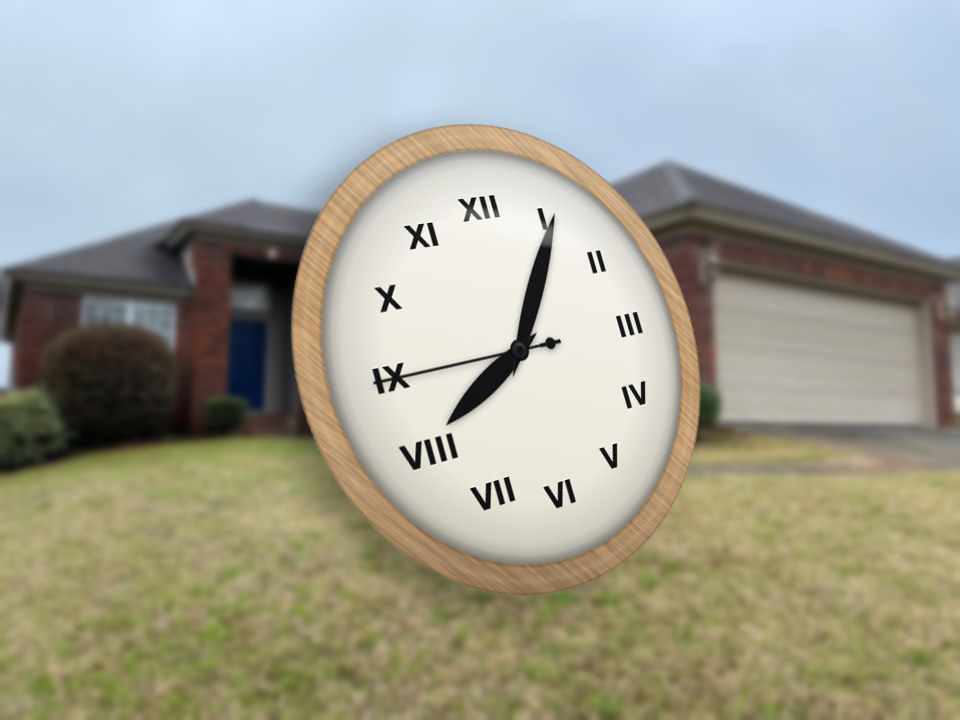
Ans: {"hour": 8, "minute": 5, "second": 45}
